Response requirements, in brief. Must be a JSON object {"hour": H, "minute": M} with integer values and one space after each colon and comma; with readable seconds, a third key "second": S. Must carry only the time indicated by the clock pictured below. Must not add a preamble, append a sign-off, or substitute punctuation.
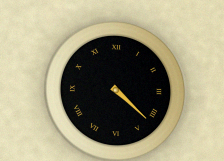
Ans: {"hour": 4, "minute": 22}
